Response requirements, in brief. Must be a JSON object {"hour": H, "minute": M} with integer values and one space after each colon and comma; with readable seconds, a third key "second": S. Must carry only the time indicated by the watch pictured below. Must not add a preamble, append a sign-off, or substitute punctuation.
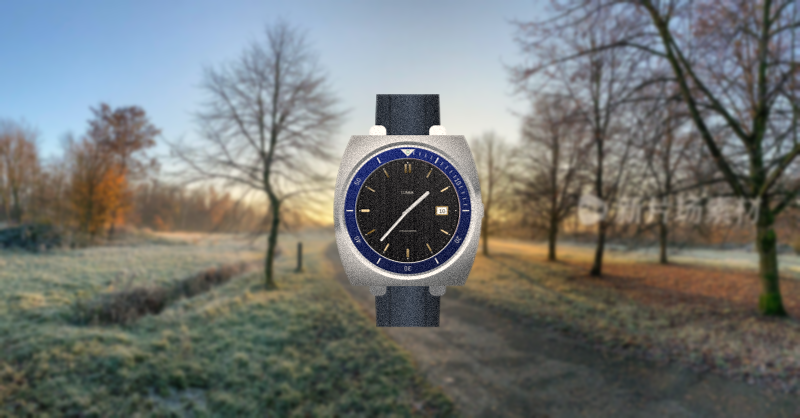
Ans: {"hour": 1, "minute": 37}
